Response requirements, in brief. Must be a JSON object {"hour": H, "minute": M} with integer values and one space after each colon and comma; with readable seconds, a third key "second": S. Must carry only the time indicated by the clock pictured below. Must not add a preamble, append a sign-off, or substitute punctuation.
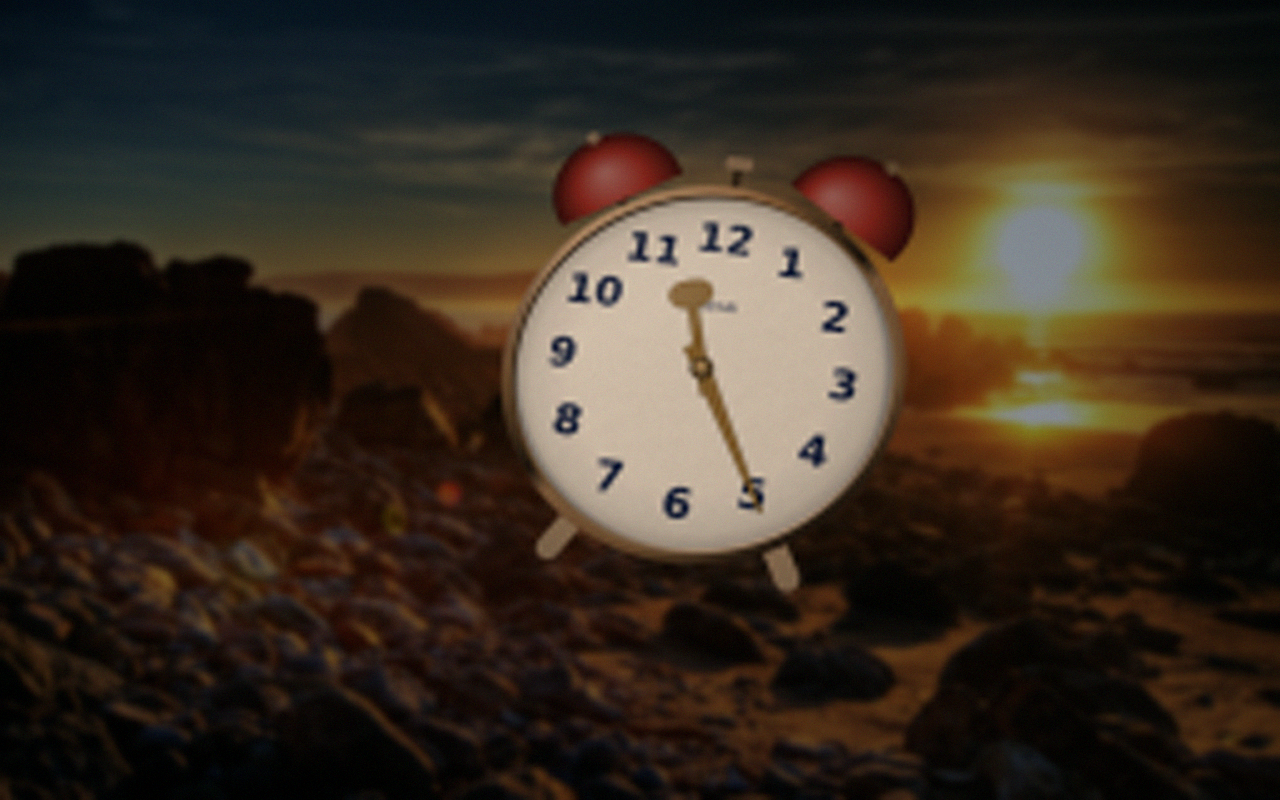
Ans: {"hour": 11, "minute": 25}
